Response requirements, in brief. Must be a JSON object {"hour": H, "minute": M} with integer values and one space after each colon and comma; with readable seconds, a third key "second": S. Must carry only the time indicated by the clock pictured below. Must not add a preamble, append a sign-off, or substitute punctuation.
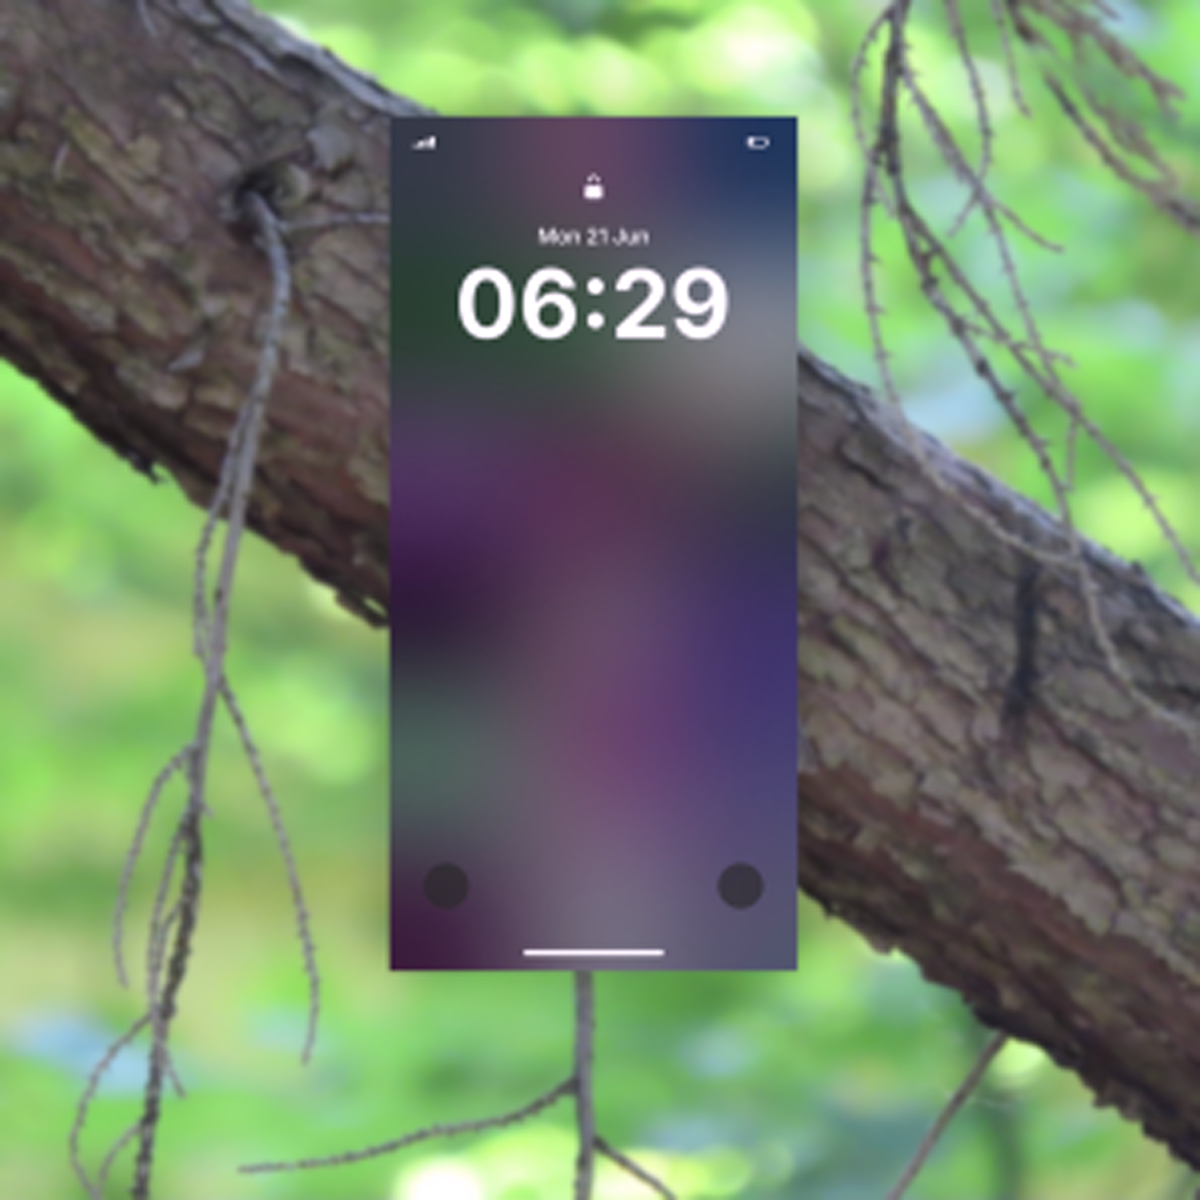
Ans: {"hour": 6, "minute": 29}
